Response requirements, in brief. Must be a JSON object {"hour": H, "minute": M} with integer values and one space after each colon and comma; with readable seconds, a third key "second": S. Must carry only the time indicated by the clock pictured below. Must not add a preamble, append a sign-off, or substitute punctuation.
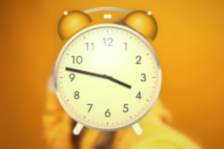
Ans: {"hour": 3, "minute": 47}
